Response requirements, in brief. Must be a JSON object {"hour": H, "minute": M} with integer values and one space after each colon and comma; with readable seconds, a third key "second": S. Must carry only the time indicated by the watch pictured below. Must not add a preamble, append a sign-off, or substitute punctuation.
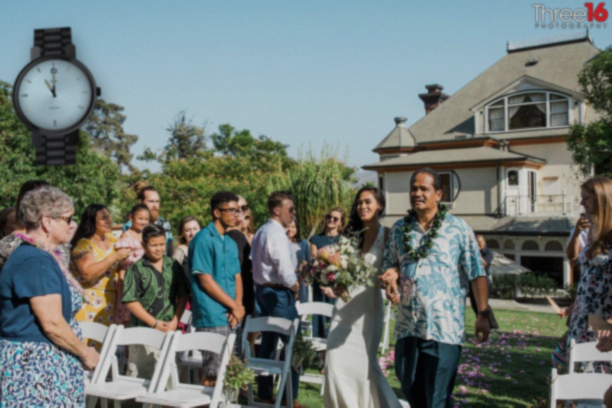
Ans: {"hour": 11, "minute": 0}
